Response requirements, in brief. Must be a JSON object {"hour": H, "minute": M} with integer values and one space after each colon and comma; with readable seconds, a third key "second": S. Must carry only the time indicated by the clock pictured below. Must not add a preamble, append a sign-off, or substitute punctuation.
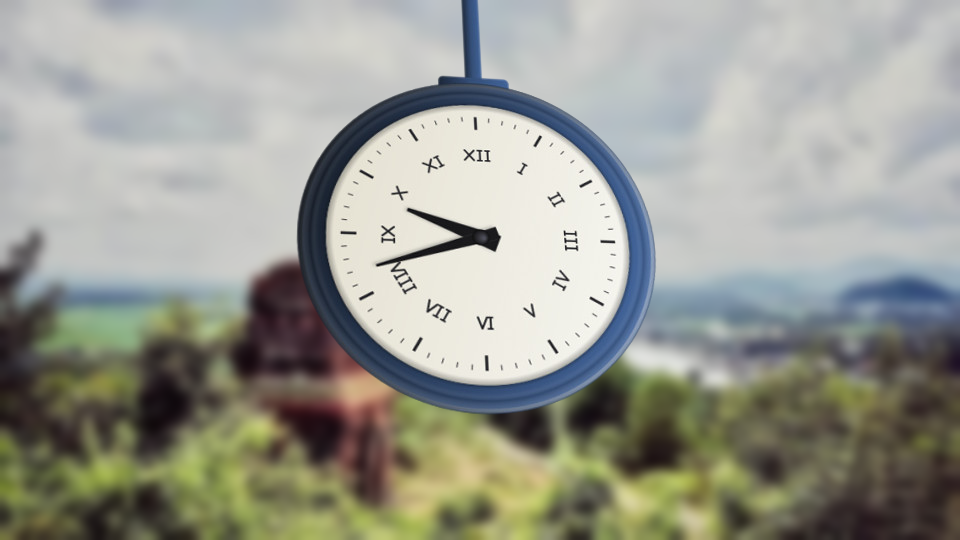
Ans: {"hour": 9, "minute": 42}
